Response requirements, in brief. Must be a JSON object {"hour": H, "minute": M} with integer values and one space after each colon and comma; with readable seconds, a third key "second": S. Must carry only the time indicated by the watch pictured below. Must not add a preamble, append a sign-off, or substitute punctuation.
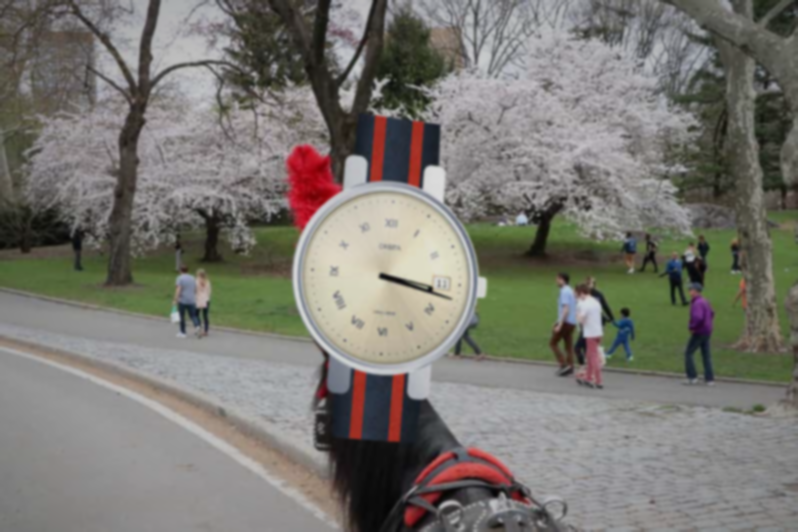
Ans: {"hour": 3, "minute": 17}
